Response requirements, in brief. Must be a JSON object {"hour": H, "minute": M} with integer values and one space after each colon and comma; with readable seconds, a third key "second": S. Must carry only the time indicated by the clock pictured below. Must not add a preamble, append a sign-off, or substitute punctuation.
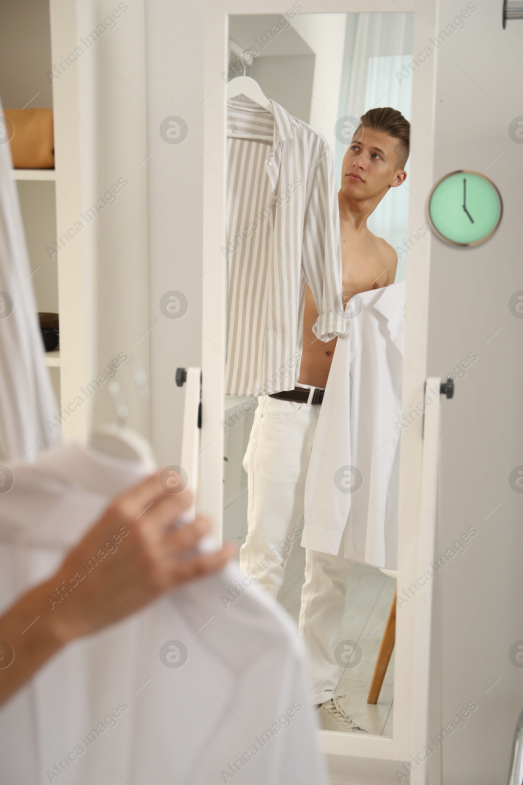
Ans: {"hour": 5, "minute": 0}
